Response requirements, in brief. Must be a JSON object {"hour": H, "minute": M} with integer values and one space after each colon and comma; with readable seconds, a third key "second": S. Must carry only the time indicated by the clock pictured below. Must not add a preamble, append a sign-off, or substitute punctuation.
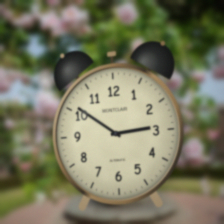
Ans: {"hour": 2, "minute": 51}
